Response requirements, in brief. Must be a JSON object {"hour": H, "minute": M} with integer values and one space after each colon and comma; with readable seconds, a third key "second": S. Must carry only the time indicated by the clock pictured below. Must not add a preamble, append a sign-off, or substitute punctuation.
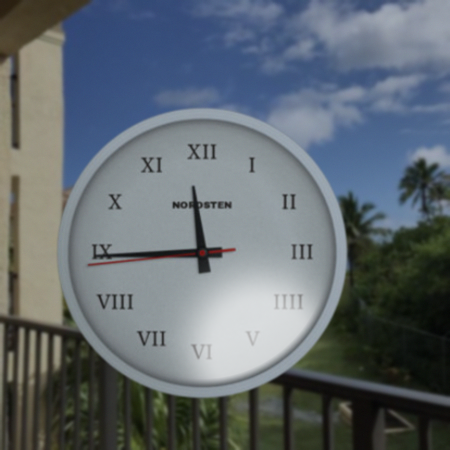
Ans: {"hour": 11, "minute": 44, "second": 44}
